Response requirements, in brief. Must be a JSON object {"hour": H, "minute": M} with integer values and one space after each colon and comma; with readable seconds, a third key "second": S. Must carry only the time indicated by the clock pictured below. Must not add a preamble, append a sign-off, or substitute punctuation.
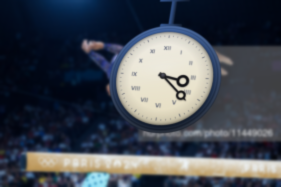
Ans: {"hour": 3, "minute": 22}
